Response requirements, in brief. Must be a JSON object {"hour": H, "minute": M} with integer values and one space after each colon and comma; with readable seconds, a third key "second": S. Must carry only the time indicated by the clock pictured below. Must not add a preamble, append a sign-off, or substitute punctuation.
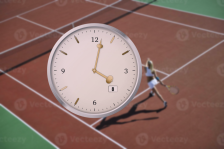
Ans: {"hour": 4, "minute": 2}
